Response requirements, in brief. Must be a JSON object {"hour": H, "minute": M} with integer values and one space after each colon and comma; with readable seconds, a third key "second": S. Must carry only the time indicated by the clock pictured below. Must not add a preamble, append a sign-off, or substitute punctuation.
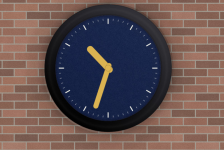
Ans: {"hour": 10, "minute": 33}
